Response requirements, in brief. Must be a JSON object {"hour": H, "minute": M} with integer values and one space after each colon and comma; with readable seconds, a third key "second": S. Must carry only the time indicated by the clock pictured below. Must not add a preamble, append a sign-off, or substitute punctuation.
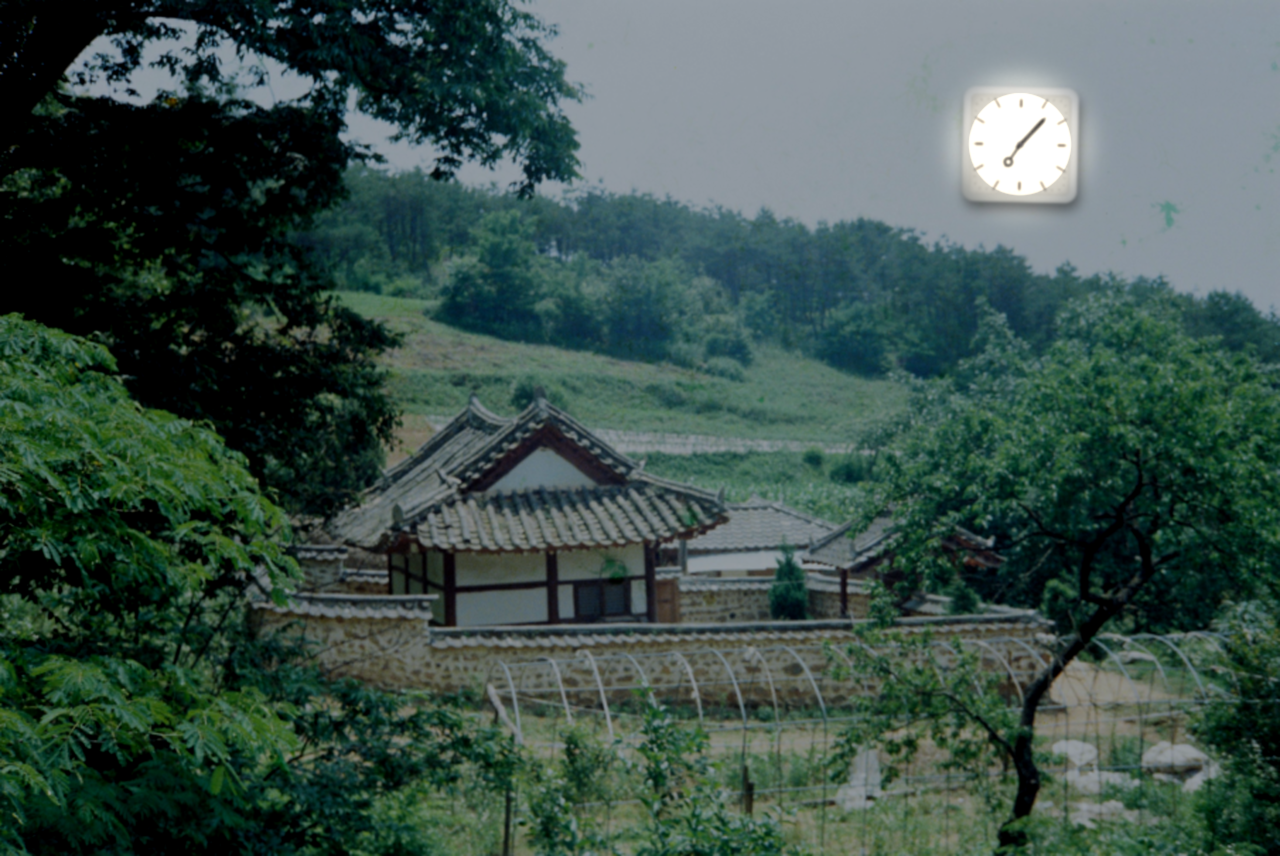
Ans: {"hour": 7, "minute": 7}
